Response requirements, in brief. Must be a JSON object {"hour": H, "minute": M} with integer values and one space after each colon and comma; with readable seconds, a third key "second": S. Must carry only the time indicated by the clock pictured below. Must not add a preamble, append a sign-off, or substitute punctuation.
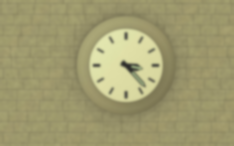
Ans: {"hour": 3, "minute": 23}
